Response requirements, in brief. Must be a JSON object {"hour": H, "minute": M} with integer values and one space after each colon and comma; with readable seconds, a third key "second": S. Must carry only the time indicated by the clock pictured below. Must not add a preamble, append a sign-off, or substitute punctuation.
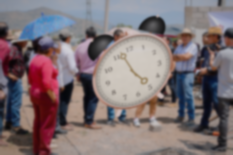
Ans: {"hour": 4, "minute": 57}
